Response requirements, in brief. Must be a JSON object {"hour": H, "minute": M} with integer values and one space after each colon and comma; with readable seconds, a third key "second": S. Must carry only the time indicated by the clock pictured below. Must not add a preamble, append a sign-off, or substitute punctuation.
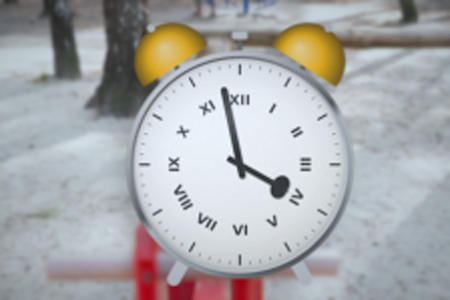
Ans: {"hour": 3, "minute": 58}
